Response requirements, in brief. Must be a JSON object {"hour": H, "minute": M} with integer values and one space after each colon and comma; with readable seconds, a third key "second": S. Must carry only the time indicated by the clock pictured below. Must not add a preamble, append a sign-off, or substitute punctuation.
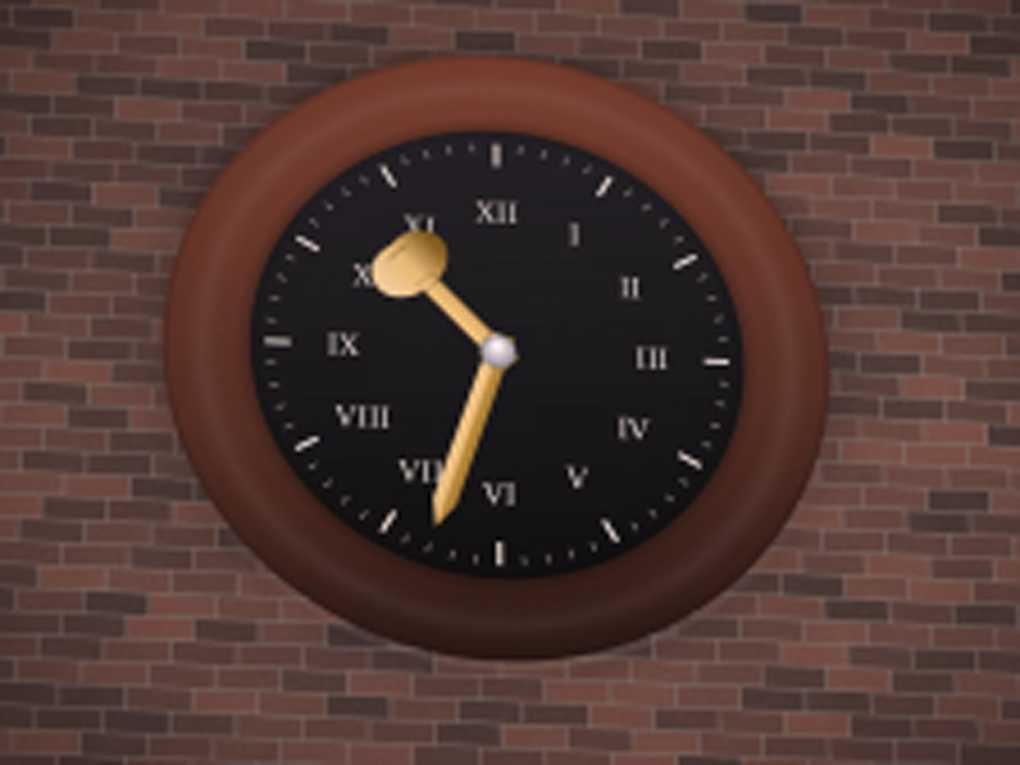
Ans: {"hour": 10, "minute": 33}
